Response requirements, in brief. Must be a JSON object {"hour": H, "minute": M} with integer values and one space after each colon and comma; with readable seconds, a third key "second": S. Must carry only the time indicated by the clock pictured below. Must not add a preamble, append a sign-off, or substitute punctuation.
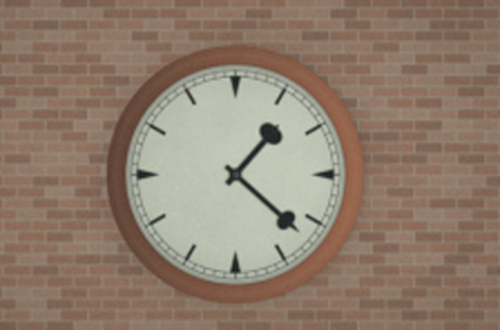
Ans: {"hour": 1, "minute": 22}
